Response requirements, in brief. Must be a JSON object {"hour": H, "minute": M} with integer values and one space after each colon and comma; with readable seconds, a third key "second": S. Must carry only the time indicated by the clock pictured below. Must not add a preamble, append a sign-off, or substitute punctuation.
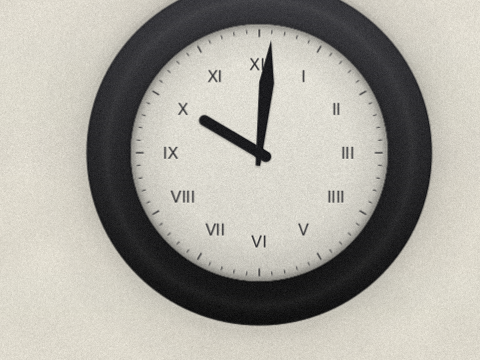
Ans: {"hour": 10, "minute": 1}
